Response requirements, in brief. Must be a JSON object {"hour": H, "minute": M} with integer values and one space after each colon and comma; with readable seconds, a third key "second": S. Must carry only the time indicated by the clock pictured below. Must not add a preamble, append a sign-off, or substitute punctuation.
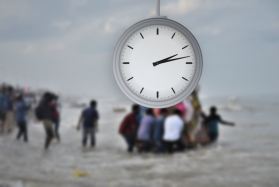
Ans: {"hour": 2, "minute": 13}
